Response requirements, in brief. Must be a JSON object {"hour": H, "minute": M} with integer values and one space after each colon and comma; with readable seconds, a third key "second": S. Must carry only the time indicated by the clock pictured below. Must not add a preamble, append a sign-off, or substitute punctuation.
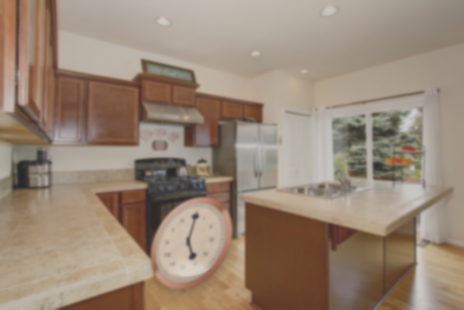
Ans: {"hour": 5, "minute": 1}
